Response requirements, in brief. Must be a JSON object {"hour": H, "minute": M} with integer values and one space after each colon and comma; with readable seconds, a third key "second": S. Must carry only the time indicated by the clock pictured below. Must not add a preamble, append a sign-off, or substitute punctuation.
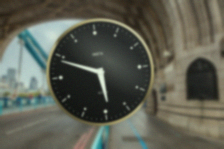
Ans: {"hour": 5, "minute": 49}
